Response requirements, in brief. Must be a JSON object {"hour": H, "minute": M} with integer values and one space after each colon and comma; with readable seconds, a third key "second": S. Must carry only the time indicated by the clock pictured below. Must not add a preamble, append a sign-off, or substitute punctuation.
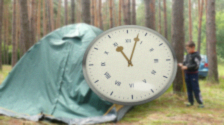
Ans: {"hour": 11, "minute": 3}
